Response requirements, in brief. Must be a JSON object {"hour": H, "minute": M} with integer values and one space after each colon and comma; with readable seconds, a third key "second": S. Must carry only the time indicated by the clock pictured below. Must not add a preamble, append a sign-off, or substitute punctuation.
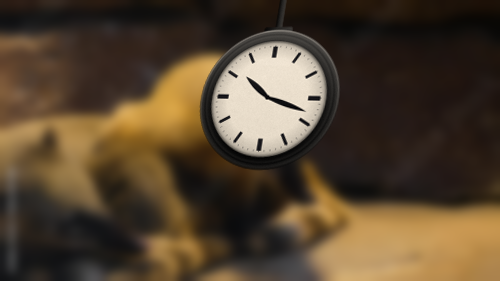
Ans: {"hour": 10, "minute": 18}
